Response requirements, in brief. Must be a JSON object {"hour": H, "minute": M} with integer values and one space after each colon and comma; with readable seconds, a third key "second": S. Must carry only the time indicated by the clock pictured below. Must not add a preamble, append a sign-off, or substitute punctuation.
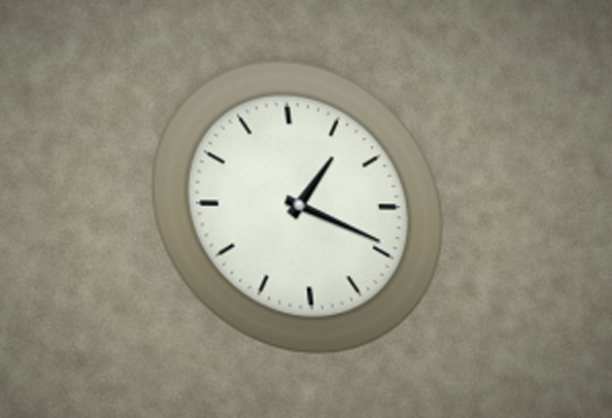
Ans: {"hour": 1, "minute": 19}
